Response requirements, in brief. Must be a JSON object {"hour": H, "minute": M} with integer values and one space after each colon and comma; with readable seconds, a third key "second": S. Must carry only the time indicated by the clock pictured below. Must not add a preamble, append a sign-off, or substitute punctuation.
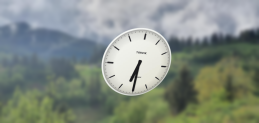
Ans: {"hour": 6, "minute": 30}
